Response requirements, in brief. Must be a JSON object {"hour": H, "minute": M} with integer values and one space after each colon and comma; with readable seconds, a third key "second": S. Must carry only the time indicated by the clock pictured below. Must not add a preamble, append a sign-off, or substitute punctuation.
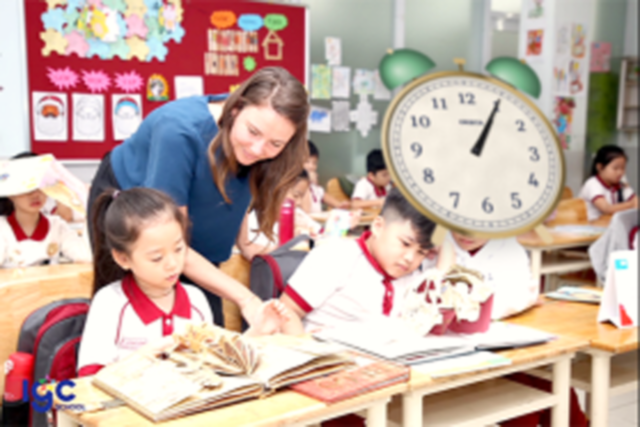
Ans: {"hour": 1, "minute": 5}
